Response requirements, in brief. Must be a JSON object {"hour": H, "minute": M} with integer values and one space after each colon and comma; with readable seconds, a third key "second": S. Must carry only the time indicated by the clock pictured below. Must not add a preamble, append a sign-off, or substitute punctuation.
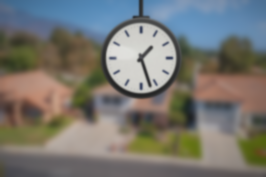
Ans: {"hour": 1, "minute": 27}
